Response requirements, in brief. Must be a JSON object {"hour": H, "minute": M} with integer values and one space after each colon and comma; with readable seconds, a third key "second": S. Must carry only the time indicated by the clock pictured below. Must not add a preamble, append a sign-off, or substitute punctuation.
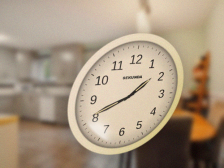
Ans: {"hour": 1, "minute": 41}
